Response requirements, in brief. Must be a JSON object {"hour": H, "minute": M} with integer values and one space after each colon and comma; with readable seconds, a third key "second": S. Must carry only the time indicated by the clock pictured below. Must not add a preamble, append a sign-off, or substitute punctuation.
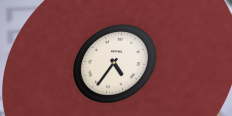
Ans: {"hour": 4, "minute": 34}
